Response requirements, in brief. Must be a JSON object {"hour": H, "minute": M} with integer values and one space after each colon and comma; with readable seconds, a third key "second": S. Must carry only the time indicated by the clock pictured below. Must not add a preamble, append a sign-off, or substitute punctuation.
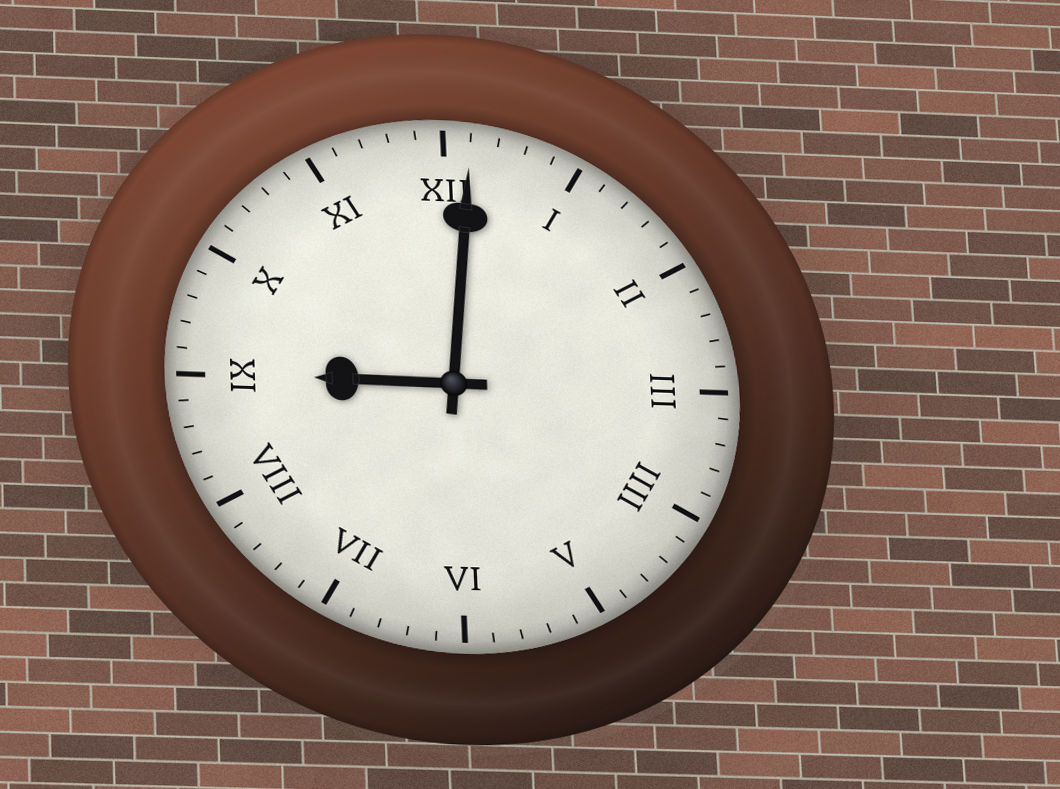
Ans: {"hour": 9, "minute": 1}
